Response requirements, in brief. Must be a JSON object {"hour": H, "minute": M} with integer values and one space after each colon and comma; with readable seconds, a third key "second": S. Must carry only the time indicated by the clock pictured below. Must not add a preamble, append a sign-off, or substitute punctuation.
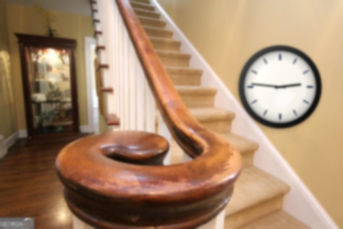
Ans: {"hour": 2, "minute": 46}
